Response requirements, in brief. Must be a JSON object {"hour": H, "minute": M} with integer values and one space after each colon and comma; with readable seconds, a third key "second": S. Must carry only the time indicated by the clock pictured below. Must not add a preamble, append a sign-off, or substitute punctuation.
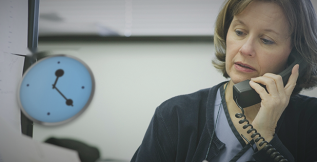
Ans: {"hour": 12, "minute": 22}
